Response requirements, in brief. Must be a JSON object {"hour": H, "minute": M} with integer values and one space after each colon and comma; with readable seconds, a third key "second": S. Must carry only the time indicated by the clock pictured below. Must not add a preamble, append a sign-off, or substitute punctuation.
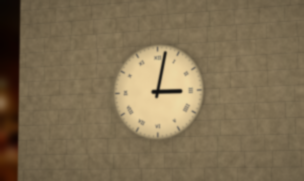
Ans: {"hour": 3, "minute": 2}
